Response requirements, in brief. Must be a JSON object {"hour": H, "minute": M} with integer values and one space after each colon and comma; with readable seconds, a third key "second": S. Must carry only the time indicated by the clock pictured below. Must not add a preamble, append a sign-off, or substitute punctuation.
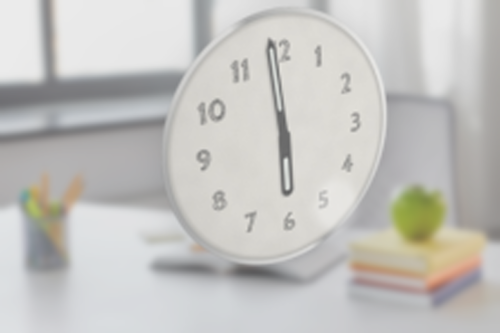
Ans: {"hour": 5, "minute": 59}
